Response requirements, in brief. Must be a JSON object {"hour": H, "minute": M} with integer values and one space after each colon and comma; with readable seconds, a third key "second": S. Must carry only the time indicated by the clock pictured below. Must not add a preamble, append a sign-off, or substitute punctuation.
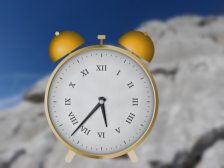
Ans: {"hour": 5, "minute": 37}
